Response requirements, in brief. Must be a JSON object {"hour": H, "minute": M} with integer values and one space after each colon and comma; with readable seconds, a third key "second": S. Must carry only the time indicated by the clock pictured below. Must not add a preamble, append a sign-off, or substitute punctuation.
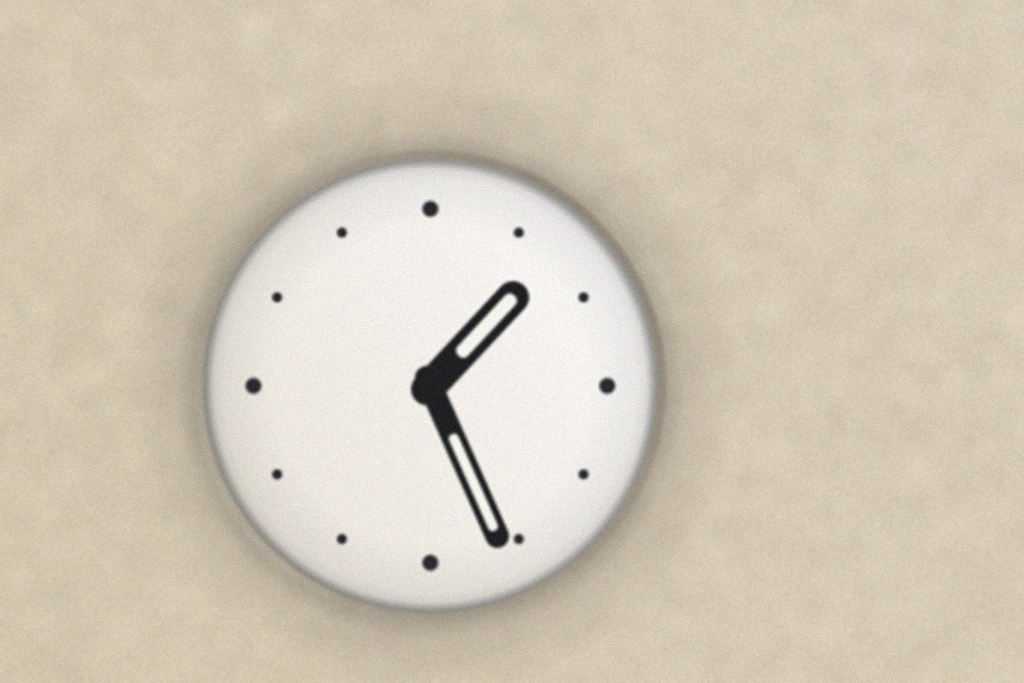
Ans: {"hour": 1, "minute": 26}
